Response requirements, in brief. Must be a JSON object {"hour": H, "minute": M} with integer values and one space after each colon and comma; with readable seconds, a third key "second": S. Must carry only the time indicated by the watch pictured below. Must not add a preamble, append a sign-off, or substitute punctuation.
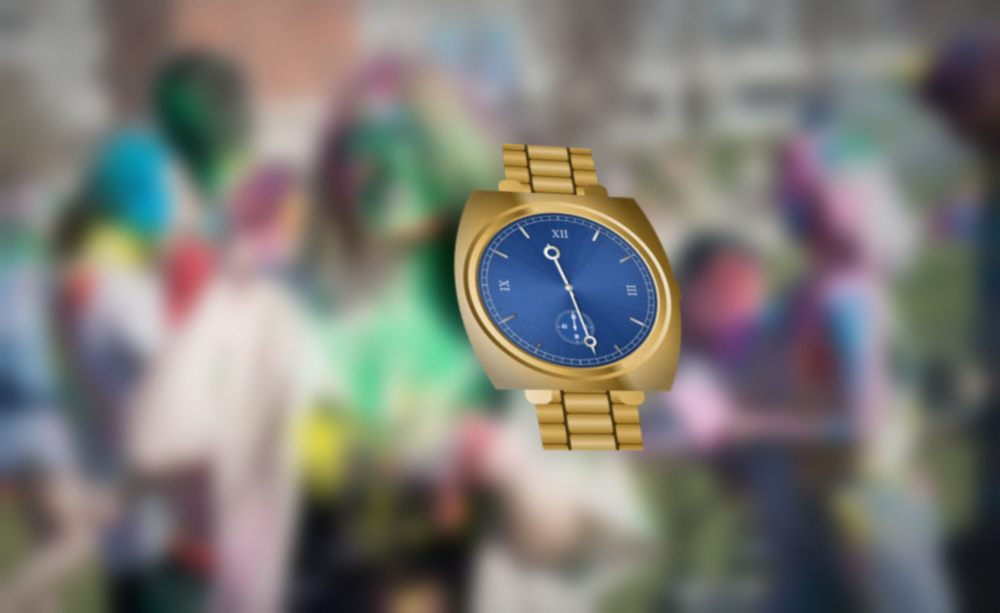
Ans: {"hour": 11, "minute": 28}
